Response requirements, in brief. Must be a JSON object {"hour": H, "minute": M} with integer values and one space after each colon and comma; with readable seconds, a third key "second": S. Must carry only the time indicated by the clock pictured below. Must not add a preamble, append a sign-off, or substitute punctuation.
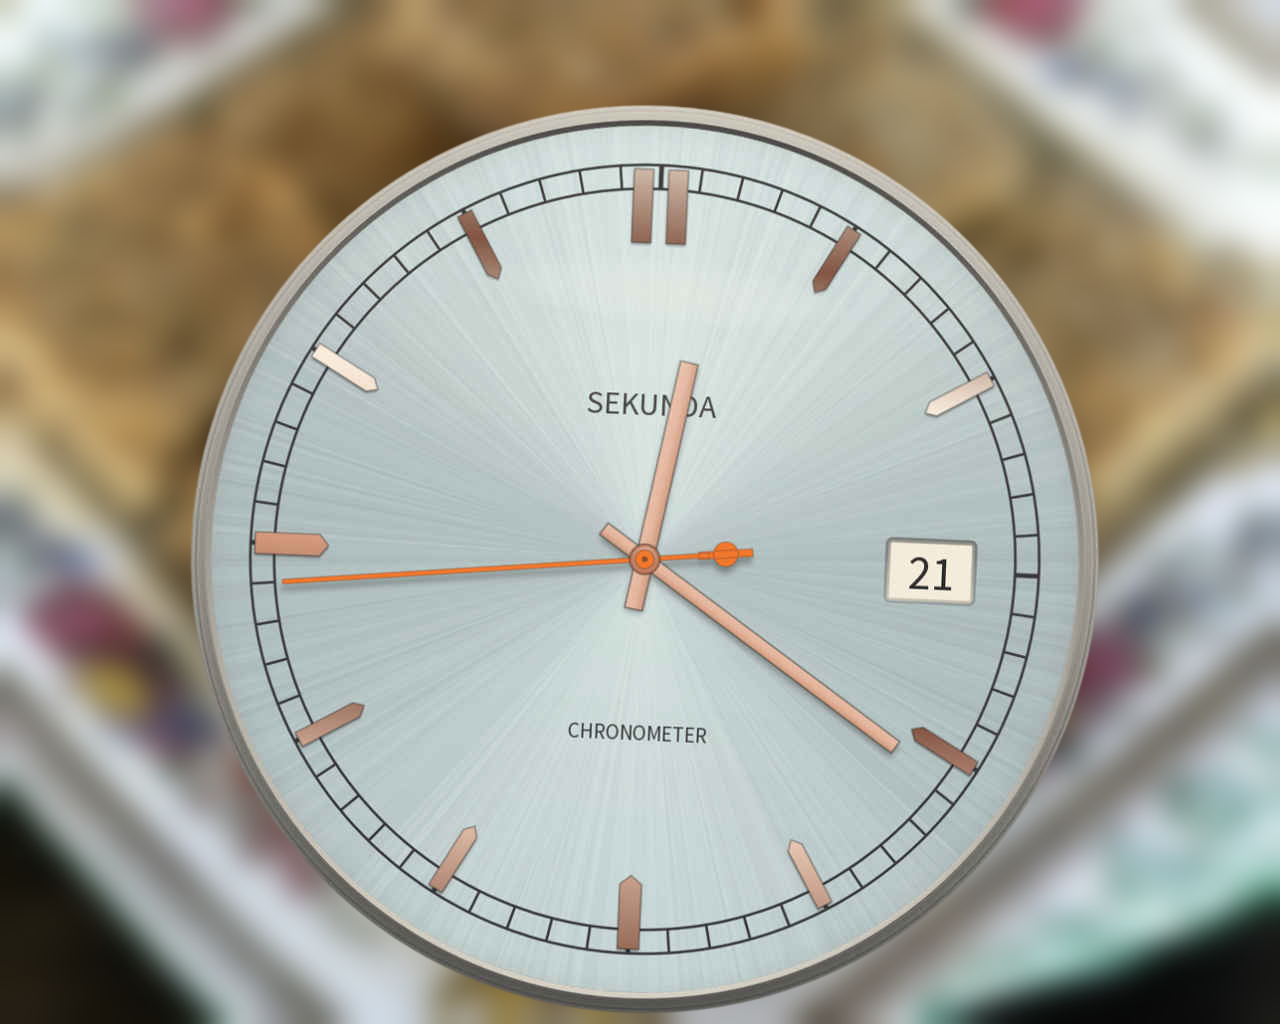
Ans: {"hour": 12, "minute": 20, "second": 44}
